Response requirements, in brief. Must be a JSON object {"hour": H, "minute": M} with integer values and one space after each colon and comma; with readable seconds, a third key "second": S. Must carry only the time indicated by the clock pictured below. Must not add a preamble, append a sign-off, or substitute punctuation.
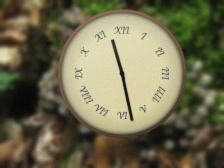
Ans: {"hour": 11, "minute": 28}
